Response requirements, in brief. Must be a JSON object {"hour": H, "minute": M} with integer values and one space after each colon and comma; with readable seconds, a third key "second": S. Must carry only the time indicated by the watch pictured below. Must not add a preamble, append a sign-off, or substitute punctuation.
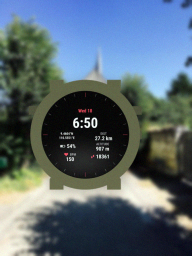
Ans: {"hour": 6, "minute": 50}
